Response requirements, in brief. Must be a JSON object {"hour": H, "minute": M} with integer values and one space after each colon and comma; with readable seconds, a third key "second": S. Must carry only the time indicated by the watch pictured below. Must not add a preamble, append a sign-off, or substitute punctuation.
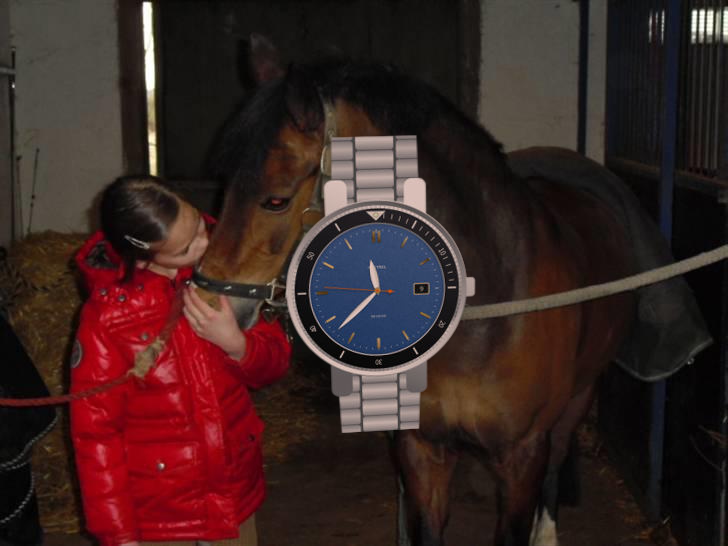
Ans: {"hour": 11, "minute": 37, "second": 46}
